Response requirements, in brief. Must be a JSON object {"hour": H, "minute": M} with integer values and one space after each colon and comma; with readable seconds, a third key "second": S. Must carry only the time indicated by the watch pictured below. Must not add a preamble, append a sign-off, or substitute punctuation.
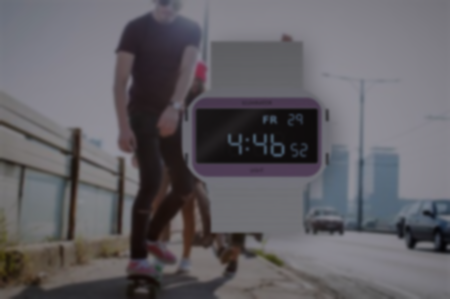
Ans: {"hour": 4, "minute": 46}
